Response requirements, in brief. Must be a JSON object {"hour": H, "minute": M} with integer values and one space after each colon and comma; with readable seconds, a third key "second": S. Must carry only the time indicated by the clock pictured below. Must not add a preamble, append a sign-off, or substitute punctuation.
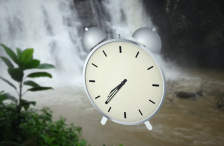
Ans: {"hour": 7, "minute": 37}
